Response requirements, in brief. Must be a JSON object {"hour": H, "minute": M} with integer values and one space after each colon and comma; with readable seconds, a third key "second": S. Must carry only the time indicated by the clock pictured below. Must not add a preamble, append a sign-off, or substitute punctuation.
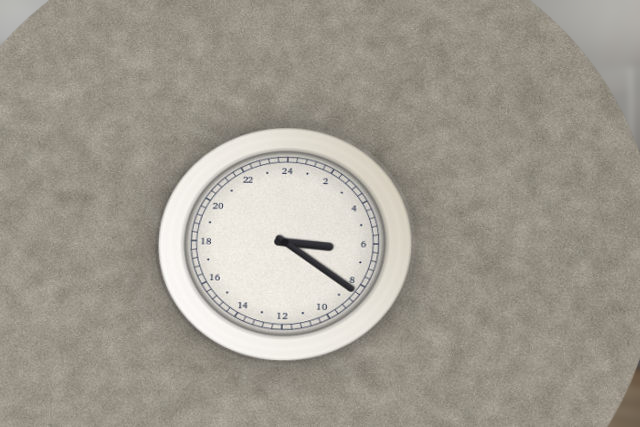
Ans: {"hour": 6, "minute": 21}
